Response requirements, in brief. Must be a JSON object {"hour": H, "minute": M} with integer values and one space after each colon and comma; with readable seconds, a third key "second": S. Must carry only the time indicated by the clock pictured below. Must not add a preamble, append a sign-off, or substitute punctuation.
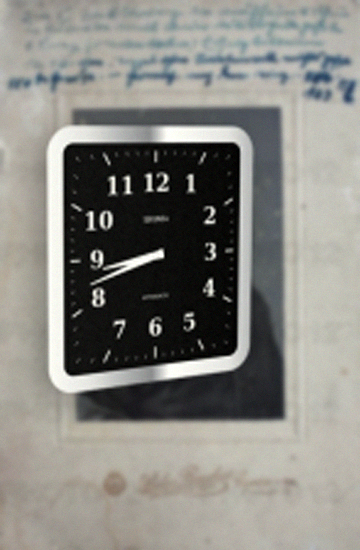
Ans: {"hour": 8, "minute": 42}
